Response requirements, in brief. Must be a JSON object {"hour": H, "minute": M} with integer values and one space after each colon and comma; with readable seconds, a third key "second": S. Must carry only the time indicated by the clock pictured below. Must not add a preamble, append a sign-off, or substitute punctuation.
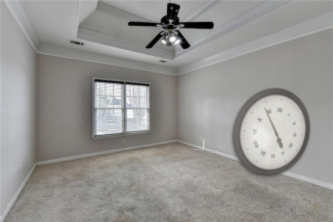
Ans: {"hour": 4, "minute": 54}
